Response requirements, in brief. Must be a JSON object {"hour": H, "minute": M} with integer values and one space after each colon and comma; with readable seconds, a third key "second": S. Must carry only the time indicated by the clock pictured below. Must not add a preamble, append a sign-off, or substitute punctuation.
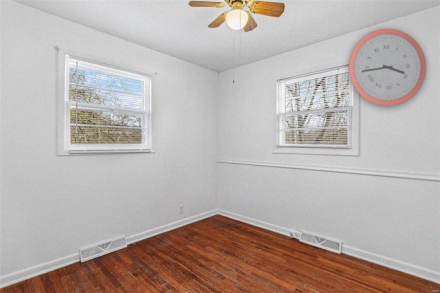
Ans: {"hour": 3, "minute": 44}
